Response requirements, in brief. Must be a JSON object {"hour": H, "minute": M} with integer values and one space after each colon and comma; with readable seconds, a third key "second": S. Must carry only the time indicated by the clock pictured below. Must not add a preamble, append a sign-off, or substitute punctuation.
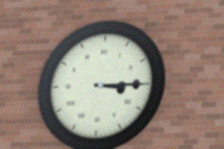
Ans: {"hour": 3, "minute": 15}
